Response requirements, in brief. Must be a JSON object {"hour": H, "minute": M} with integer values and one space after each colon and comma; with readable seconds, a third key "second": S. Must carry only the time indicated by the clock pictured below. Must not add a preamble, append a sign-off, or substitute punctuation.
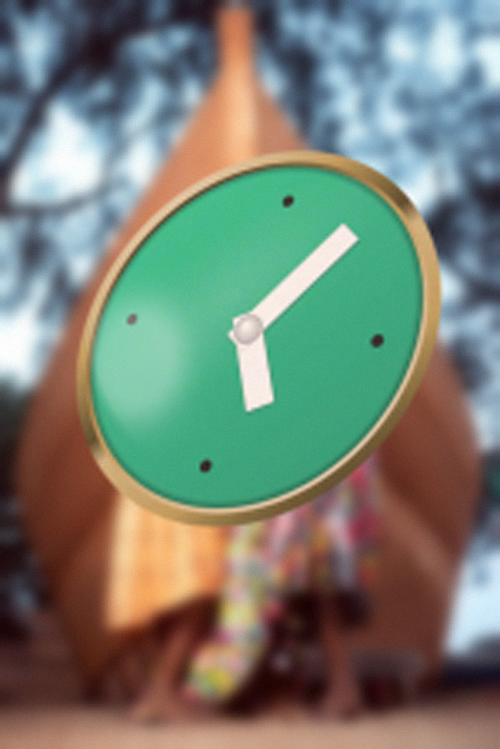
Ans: {"hour": 5, "minute": 6}
